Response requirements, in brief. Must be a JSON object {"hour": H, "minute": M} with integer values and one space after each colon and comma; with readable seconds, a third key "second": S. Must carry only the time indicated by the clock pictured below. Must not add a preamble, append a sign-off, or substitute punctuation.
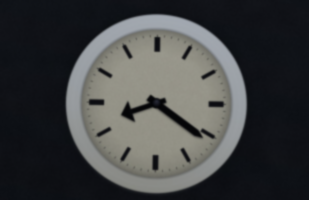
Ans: {"hour": 8, "minute": 21}
